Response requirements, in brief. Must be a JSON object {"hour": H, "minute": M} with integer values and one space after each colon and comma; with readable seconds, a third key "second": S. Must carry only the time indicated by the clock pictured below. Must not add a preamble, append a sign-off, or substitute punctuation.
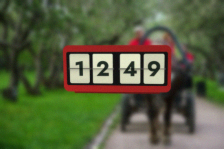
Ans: {"hour": 12, "minute": 49}
